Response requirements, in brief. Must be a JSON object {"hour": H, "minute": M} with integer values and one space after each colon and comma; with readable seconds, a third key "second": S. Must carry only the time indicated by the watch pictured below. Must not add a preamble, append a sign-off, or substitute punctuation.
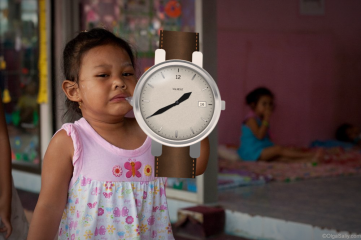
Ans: {"hour": 1, "minute": 40}
